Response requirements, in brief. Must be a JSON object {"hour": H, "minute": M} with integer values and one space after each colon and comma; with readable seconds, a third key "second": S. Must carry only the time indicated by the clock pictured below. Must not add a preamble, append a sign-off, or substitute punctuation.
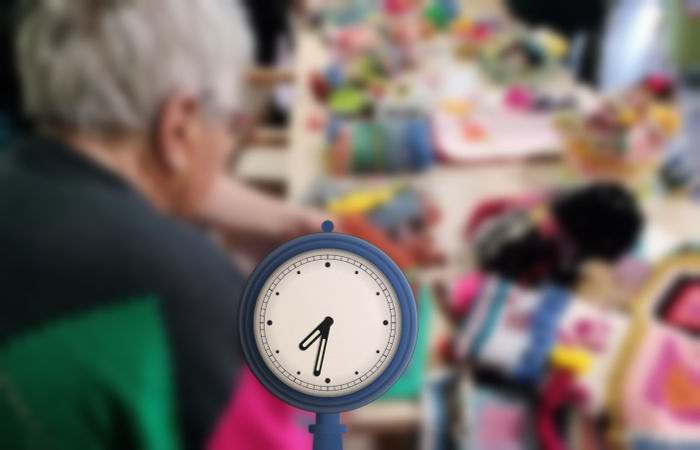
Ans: {"hour": 7, "minute": 32}
